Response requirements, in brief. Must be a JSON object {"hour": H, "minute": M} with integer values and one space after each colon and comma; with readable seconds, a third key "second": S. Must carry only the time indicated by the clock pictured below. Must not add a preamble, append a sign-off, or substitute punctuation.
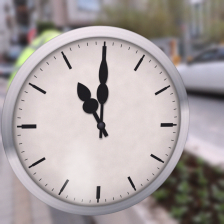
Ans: {"hour": 11, "minute": 0}
